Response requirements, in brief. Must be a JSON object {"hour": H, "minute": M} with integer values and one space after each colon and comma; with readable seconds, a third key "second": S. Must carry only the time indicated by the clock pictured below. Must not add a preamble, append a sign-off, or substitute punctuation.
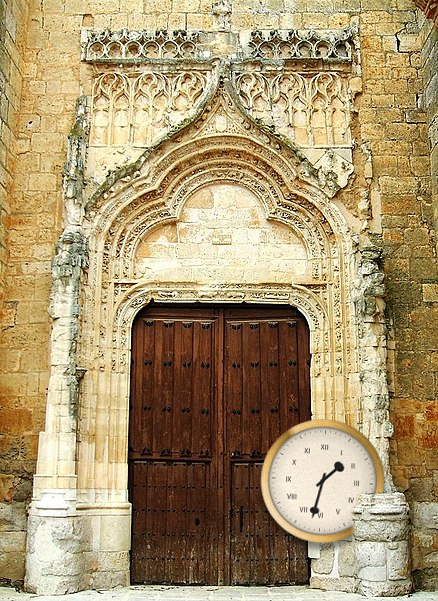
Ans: {"hour": 1, "minute": 32}
